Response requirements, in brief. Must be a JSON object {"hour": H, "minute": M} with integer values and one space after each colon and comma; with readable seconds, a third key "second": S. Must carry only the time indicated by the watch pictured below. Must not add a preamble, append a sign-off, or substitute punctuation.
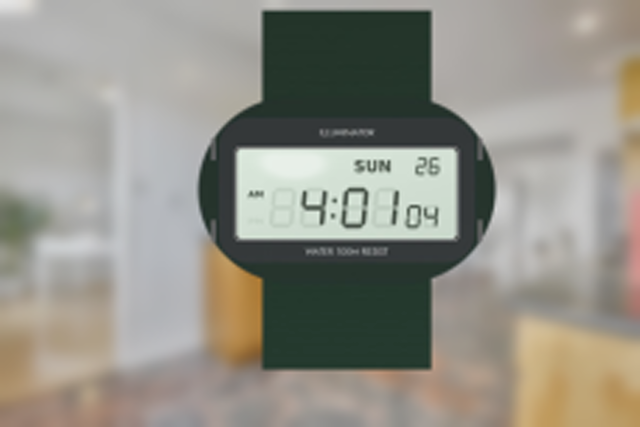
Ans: {"hour": 4, "minute": 1, "second": 4}
